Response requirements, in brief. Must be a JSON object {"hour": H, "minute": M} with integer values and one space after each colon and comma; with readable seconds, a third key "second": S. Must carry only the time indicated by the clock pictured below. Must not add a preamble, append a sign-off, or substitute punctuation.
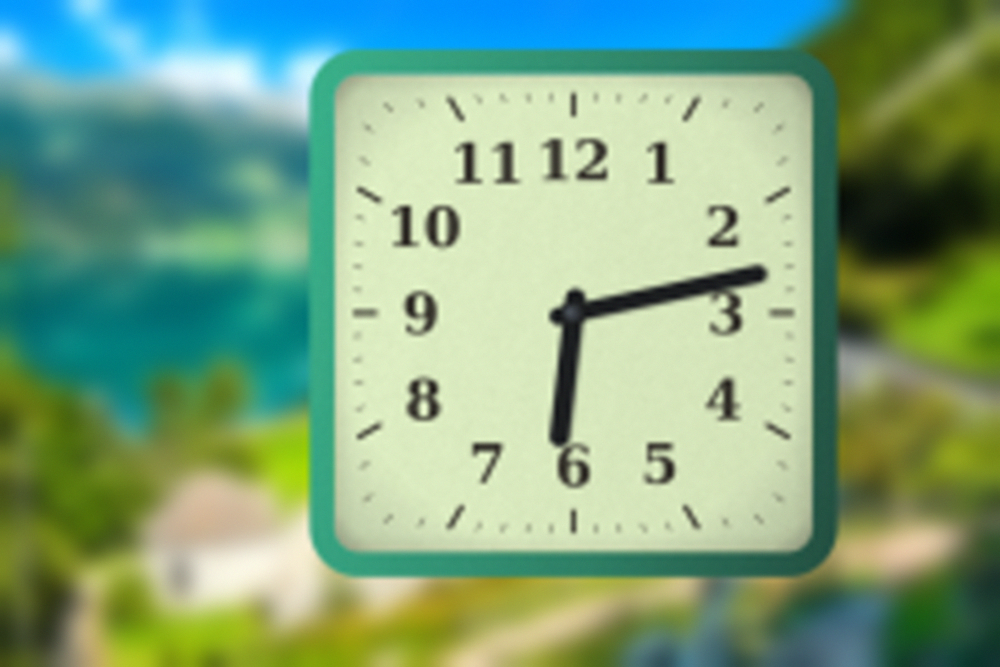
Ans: {"hour": 6, "minute": 13}
